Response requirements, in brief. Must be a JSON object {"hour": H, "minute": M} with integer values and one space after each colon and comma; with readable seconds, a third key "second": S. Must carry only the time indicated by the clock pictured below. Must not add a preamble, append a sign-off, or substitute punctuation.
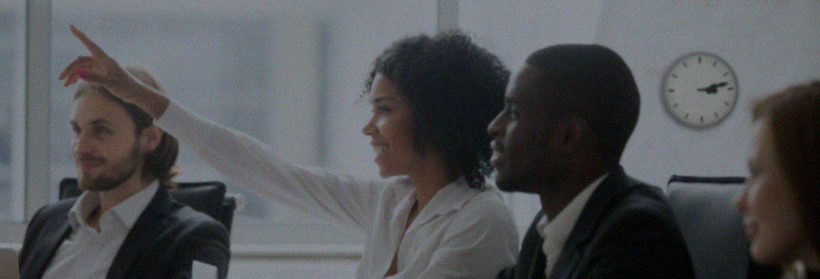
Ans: {"hour": 3, "minute": 13}
